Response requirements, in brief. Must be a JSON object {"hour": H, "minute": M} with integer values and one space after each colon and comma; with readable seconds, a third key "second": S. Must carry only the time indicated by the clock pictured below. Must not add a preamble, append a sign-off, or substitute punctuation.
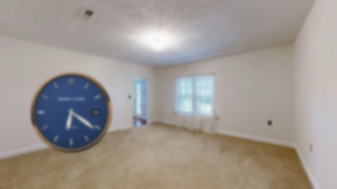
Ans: {"hour": 6, "minute": 21}
